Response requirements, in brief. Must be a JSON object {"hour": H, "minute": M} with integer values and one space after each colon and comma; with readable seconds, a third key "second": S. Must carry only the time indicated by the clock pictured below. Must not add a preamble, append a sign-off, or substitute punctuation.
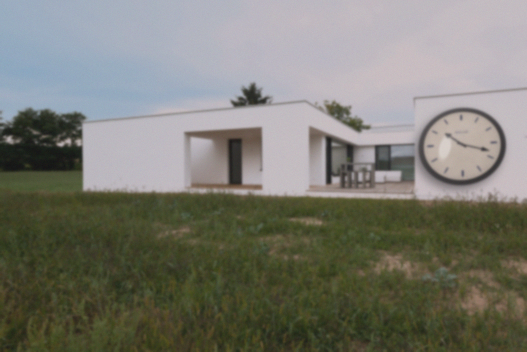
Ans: {"hour": 10, "minute": 18}
